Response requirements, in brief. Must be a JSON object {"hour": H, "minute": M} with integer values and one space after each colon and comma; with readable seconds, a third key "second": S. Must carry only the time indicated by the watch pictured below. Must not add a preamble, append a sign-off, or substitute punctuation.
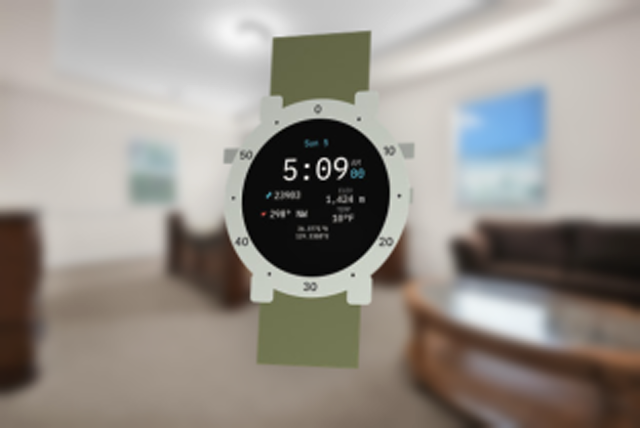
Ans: {"hour": 5, "minute": 9}
